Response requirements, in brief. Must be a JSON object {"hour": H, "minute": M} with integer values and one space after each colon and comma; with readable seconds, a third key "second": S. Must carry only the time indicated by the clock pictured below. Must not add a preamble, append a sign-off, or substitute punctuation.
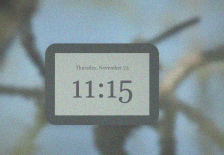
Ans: {"hour": 11, "minute": 15}
